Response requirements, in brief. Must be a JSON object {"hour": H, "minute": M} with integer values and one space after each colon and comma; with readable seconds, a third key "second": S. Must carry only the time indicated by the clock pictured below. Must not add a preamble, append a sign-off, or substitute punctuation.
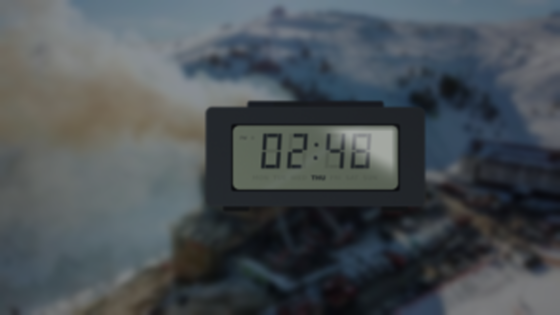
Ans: {"hour": 2, "minute": 48}
